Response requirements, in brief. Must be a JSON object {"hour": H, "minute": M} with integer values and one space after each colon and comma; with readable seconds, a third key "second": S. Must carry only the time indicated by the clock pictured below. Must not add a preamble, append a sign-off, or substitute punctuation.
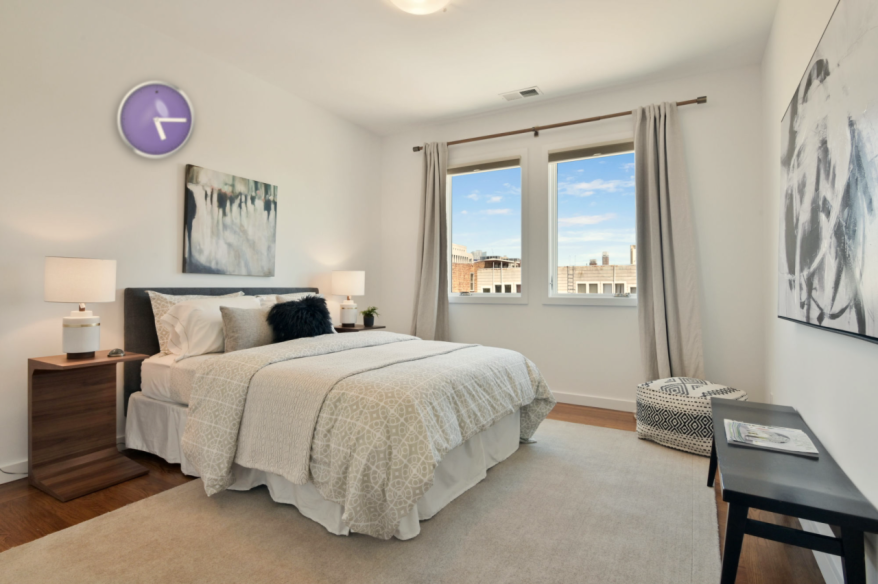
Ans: {"hour": 5, "minute": 15}
